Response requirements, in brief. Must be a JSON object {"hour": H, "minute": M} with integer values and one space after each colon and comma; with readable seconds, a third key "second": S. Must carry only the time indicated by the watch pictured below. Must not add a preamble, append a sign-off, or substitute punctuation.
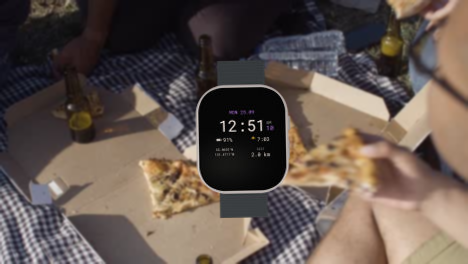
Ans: {"hour": 12, "minute": 51}
